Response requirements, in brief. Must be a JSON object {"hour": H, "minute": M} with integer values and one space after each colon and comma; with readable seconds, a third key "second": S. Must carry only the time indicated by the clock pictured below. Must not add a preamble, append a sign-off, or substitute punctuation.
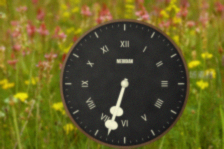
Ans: {"hour": 6, "minute": 33}
